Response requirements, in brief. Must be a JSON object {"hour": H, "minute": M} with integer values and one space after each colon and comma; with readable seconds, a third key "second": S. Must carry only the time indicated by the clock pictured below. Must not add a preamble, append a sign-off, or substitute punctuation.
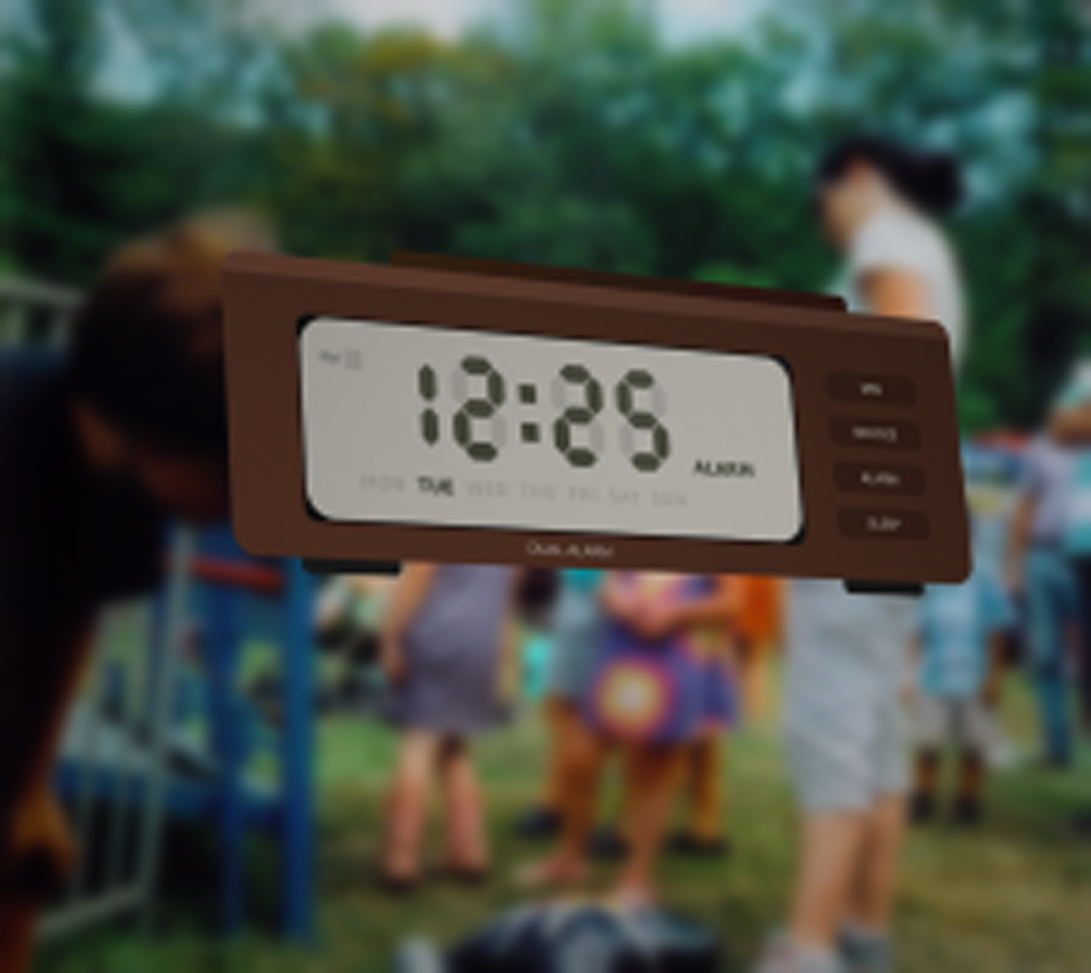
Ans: {"hour": 12, "minute": 25}
